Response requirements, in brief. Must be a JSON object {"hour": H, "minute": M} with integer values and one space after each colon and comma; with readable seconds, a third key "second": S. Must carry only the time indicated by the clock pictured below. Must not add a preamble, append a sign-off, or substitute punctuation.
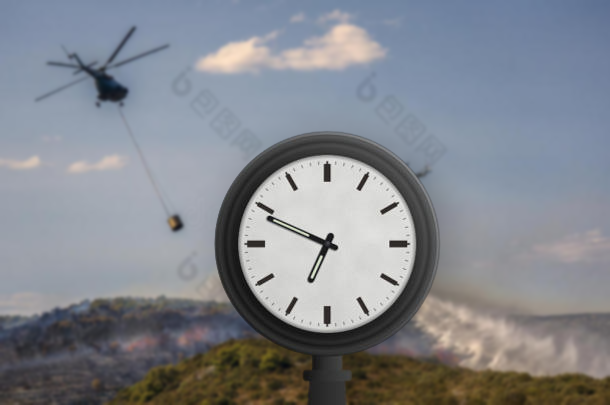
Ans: {"hour": 6, "minute": 49}
